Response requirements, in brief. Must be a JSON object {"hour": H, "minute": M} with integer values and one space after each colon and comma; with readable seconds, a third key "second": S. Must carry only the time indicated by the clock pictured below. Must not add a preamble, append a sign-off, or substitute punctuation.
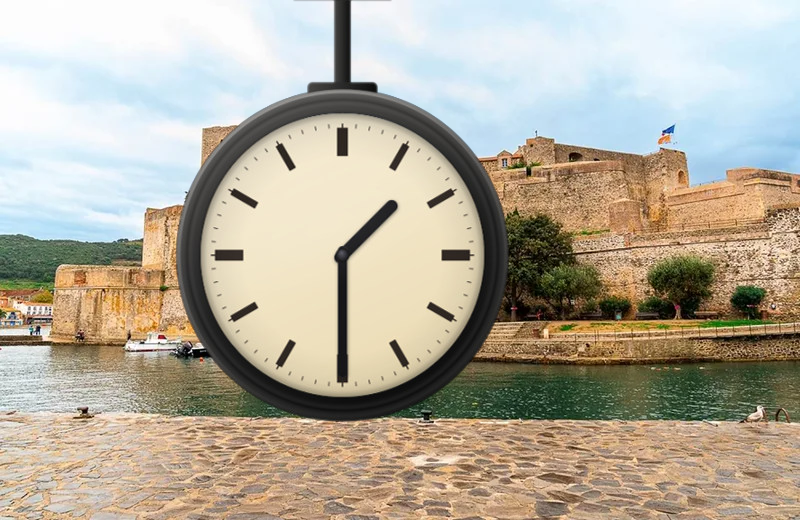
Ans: {"hour": 1, "minute": 30}
